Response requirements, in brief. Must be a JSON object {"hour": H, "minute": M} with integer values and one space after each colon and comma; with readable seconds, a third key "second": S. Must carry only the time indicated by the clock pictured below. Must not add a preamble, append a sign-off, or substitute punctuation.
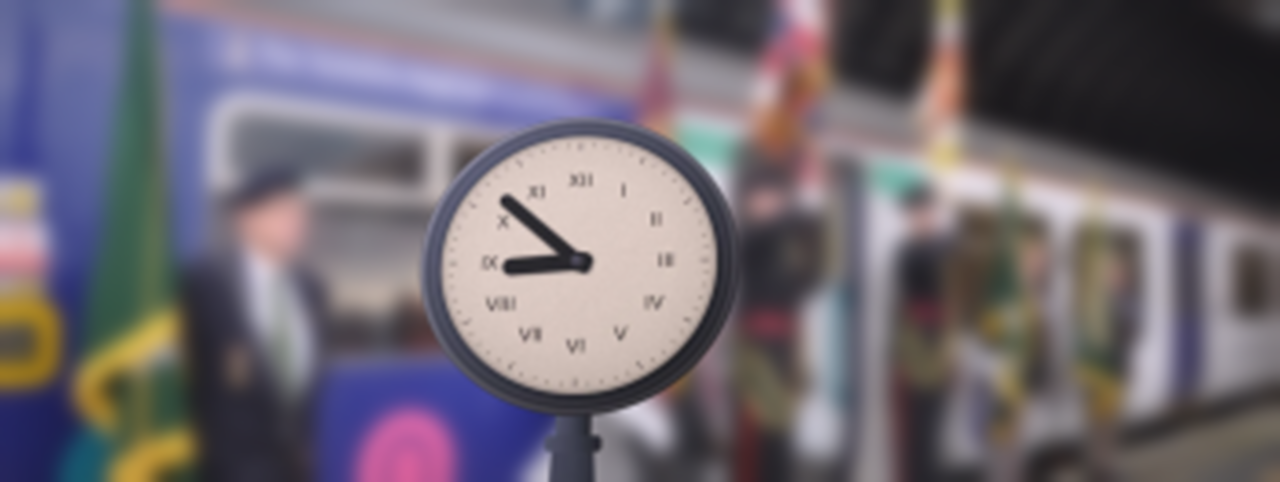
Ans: {"hour": 8, "minute": 52}
